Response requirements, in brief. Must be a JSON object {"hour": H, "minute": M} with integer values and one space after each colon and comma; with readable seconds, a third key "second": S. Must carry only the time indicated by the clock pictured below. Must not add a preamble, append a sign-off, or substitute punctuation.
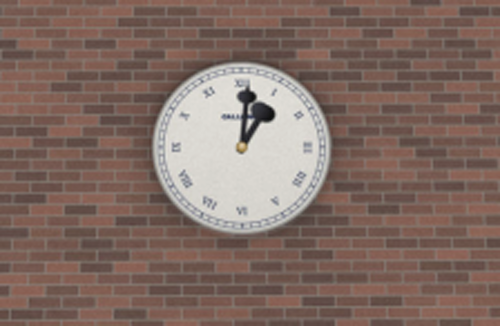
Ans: {"hour": 1, "minute": 1}
